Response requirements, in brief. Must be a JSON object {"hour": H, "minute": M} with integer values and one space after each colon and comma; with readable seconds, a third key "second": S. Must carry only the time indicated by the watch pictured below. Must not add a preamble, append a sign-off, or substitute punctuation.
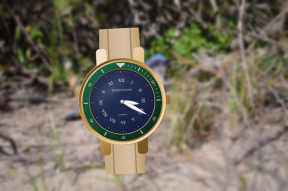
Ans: {"hour": 3, "minute": 20}
